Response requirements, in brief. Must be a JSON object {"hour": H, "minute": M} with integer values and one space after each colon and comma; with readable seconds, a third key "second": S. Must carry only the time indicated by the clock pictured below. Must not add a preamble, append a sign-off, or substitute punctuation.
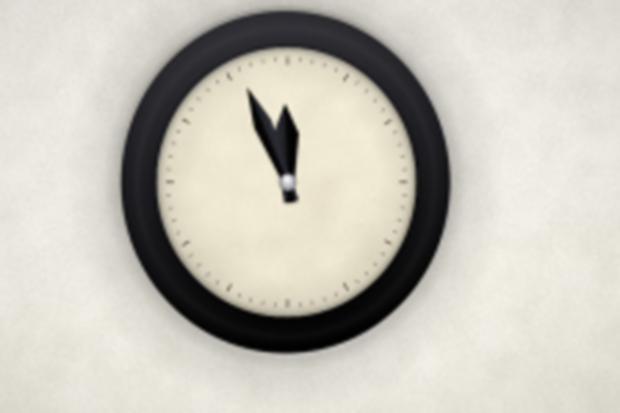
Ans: {"hour": 11, "minute": 56}
